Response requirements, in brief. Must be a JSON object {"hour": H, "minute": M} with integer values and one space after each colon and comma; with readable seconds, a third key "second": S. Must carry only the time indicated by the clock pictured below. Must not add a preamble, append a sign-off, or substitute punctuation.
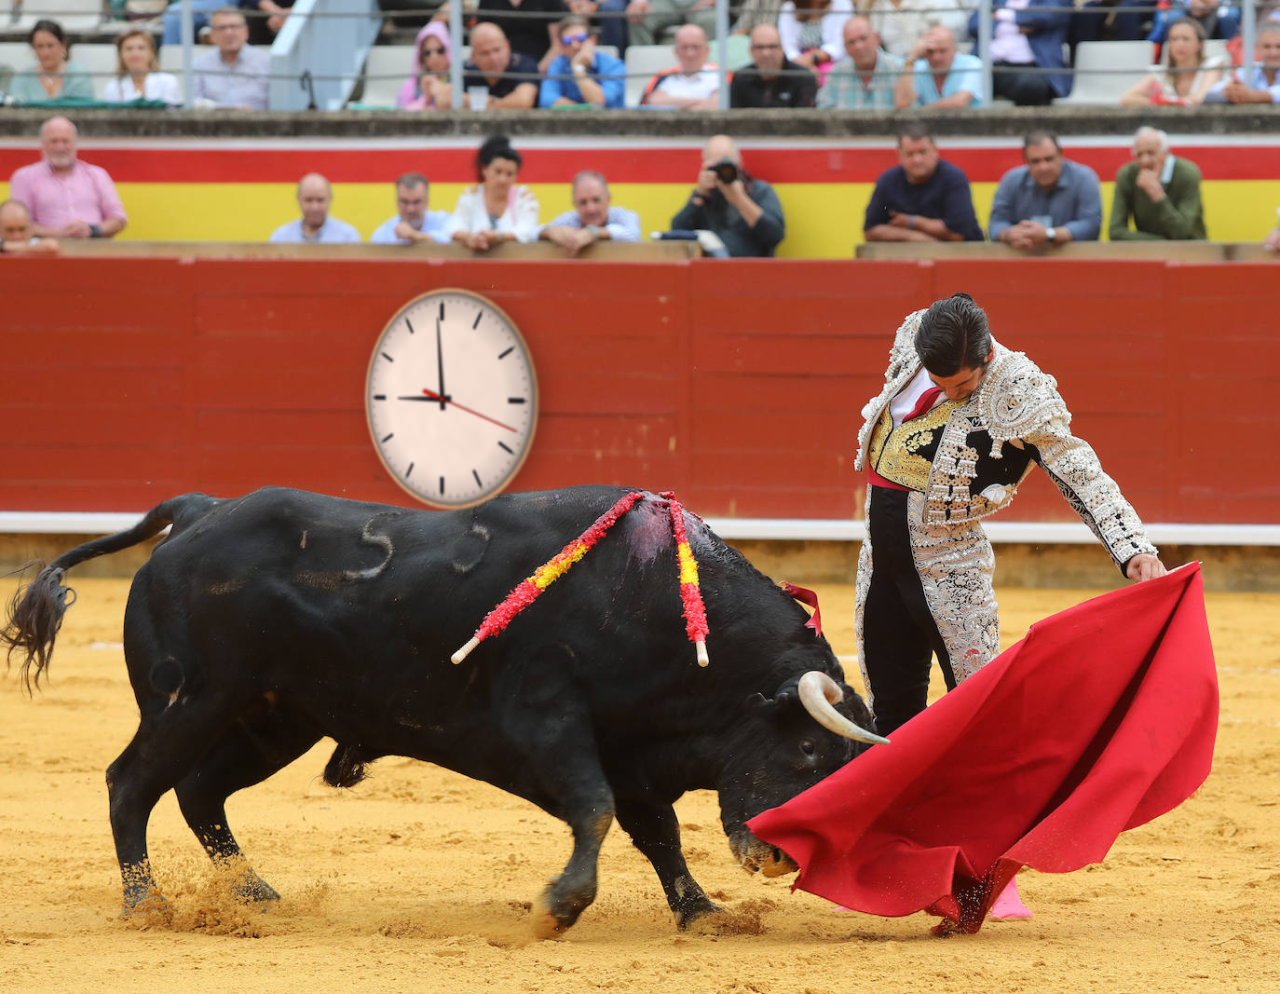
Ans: {"hour": 8, "minute": 59, "second": 18}
